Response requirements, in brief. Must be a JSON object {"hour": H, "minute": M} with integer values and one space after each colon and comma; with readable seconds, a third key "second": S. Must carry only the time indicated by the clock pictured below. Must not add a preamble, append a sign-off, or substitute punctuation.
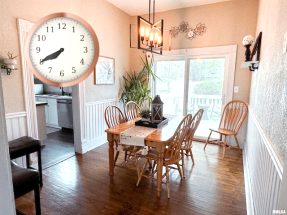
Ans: {"hour": 7, "minute": 40}
